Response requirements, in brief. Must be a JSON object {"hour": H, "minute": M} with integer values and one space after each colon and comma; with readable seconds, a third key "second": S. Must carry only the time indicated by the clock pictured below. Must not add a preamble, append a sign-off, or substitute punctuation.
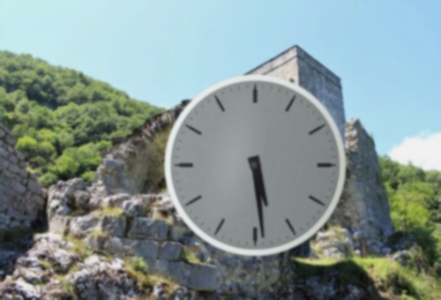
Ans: {"hour": 5, "minute": 29}
